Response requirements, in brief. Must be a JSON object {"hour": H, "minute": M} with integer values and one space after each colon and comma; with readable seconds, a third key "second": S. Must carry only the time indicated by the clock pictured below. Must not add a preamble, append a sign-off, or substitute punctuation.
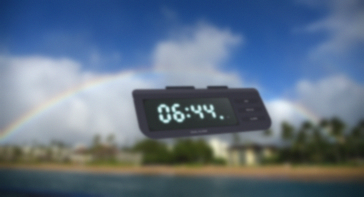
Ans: {"hour": 6, "minute": 44}
